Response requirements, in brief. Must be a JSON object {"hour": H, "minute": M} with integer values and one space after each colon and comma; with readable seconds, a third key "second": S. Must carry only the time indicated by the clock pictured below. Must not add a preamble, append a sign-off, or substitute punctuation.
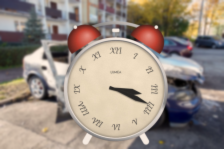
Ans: {"hour": 3, "minute": 19}
